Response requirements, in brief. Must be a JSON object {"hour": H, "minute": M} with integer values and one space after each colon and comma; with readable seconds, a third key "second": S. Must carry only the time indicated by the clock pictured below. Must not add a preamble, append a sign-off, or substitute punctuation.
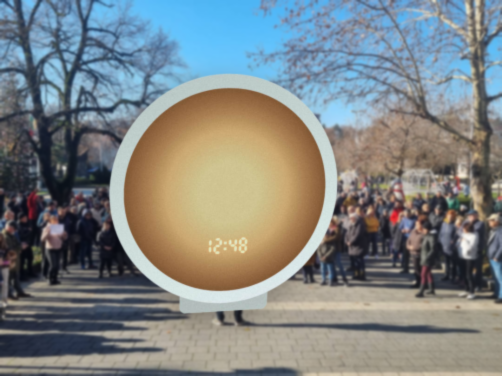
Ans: {"hour": 12, "minute": 48}
